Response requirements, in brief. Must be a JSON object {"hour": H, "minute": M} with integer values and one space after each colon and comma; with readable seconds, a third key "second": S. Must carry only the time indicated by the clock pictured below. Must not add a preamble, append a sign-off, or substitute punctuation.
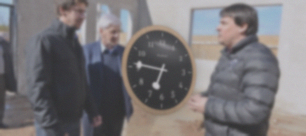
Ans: {"hour": 6, "minute": 46}
